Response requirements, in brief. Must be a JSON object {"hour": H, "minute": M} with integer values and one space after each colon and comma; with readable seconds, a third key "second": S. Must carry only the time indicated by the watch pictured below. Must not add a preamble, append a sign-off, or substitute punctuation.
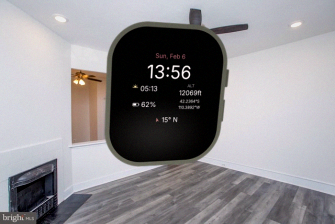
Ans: {"hour": 13, "minute": 56}
